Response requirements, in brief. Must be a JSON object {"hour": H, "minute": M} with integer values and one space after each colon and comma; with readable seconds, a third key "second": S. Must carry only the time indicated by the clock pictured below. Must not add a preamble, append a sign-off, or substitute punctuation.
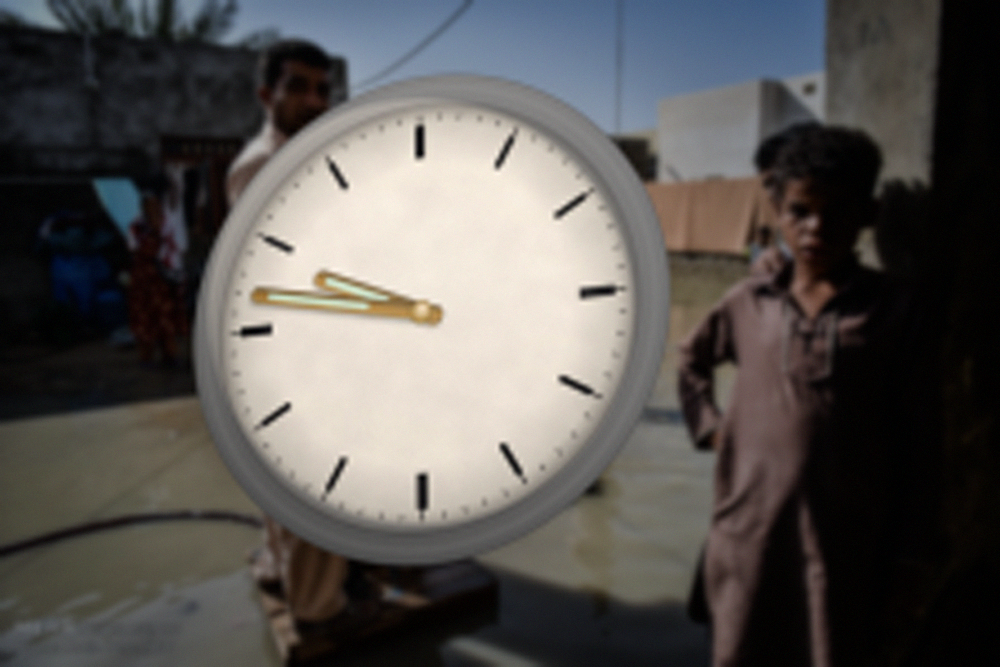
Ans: {"hour": 9, "minute": 47}
